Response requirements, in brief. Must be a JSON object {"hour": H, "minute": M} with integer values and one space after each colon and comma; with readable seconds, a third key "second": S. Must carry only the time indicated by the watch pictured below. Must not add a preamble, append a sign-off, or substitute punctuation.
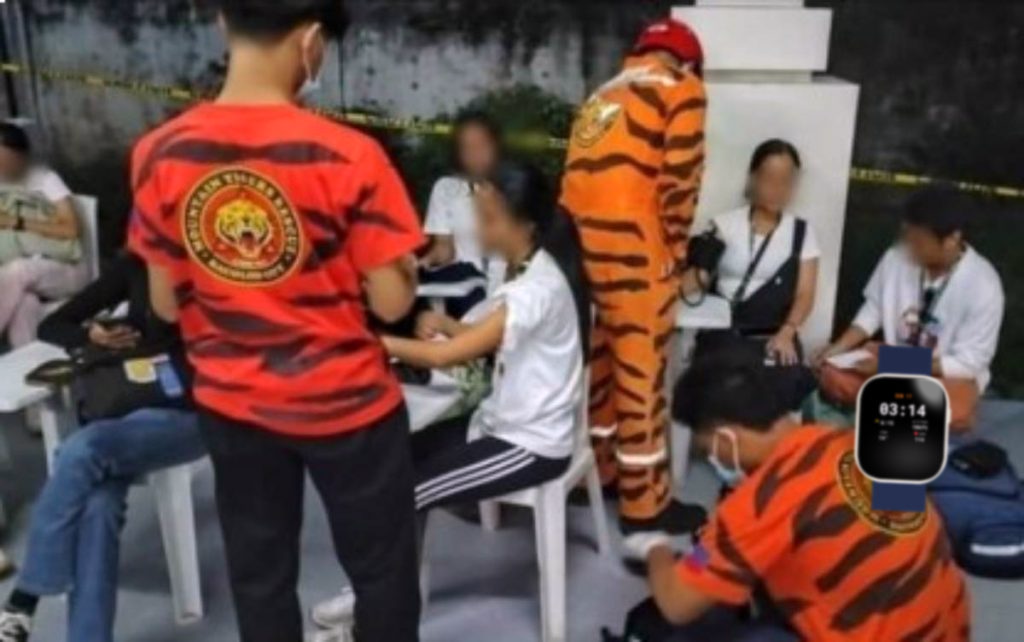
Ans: {"hour": 3, "minute": 14}
